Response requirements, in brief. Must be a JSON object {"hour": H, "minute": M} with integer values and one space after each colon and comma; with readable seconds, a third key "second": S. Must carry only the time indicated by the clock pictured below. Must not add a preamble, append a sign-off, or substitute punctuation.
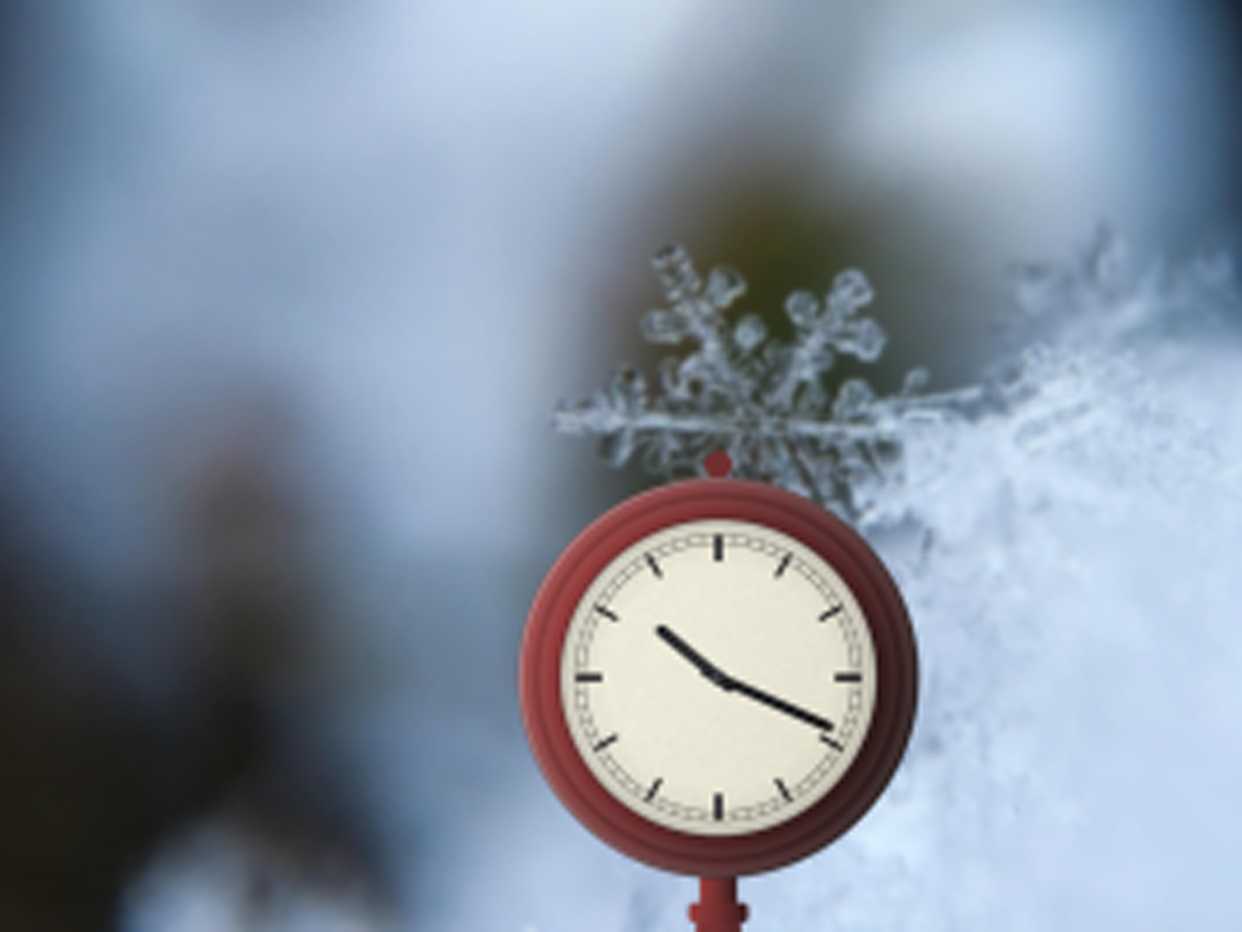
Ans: {"hour": 10, "minute": 19}
